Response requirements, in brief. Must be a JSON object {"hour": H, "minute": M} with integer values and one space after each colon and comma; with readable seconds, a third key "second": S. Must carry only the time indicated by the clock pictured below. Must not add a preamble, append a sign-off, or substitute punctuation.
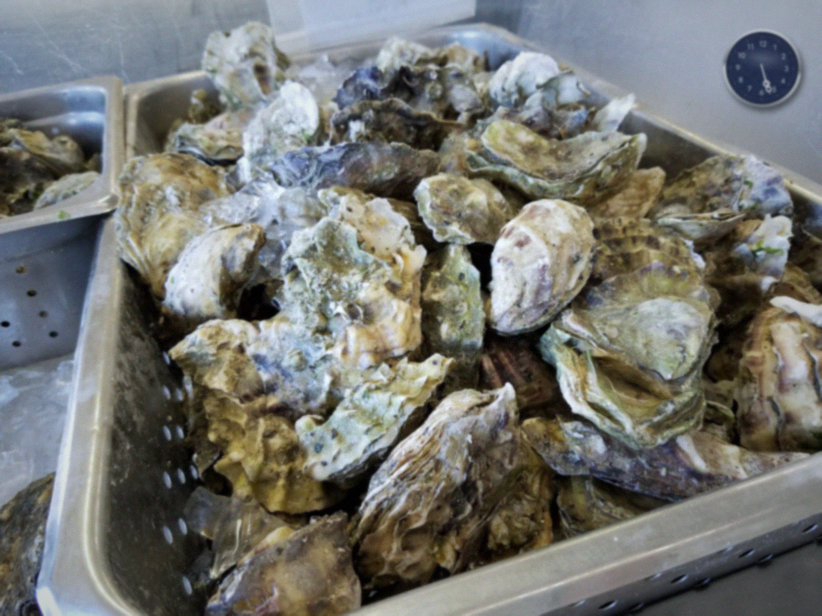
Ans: {"hour": 5, "minute": 27}
